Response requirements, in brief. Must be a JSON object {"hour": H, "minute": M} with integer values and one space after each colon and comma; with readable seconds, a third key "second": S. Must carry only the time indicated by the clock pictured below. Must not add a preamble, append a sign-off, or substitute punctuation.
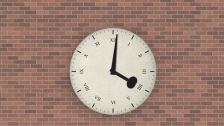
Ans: {"hour": 4, "minute": 1}
